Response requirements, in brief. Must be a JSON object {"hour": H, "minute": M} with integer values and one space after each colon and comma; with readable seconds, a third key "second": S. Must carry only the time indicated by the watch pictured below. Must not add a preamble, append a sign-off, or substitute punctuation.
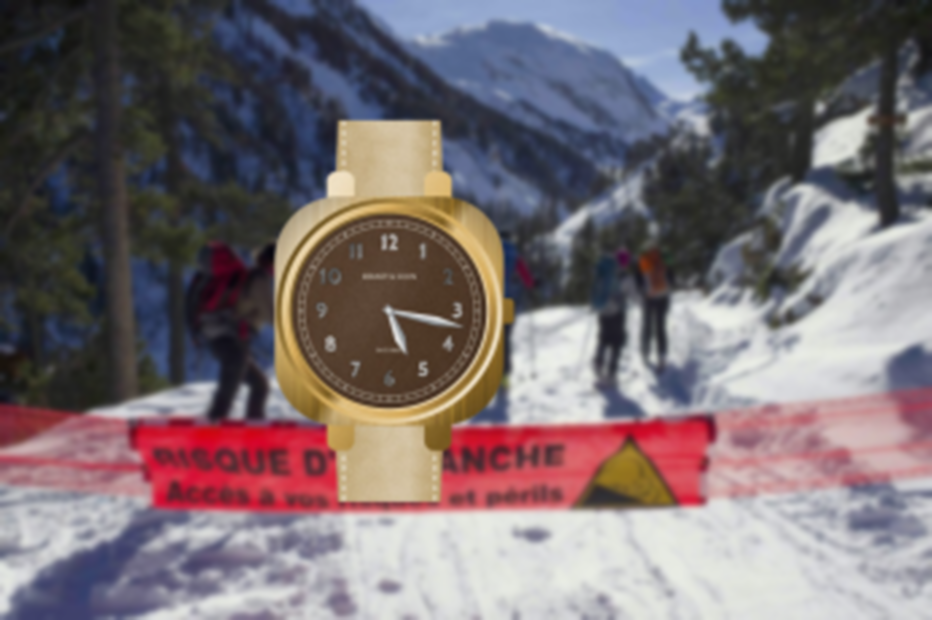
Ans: {"hour": 5, "minute": 17}
